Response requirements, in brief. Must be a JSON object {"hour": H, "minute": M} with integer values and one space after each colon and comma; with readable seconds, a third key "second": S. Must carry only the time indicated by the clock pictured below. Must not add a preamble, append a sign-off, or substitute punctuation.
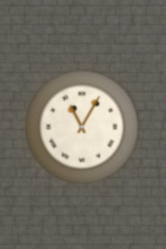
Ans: {"hour": 11, "minute": 5}
